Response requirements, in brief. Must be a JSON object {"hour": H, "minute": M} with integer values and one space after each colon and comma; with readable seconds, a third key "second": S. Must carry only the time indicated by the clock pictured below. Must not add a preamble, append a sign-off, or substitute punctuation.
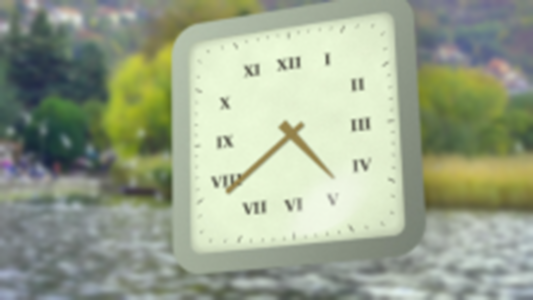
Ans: {"hour": 4, "minute": 39}
